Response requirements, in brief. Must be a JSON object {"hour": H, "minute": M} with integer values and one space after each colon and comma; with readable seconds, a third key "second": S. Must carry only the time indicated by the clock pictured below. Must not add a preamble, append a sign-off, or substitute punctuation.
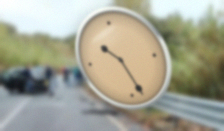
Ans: {"hour": 10, "minute": 27}
